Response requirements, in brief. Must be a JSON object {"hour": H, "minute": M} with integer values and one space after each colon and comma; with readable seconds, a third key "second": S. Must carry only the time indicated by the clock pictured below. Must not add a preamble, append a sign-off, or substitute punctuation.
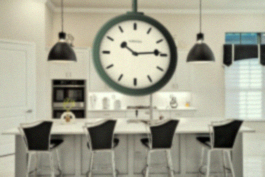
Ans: {"hour": 10, "minute": 14}
